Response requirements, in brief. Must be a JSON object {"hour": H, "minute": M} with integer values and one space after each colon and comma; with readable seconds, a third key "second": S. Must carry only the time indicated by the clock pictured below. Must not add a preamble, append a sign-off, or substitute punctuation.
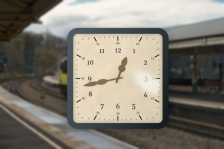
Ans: {"hour": 12, "minute": 43}
